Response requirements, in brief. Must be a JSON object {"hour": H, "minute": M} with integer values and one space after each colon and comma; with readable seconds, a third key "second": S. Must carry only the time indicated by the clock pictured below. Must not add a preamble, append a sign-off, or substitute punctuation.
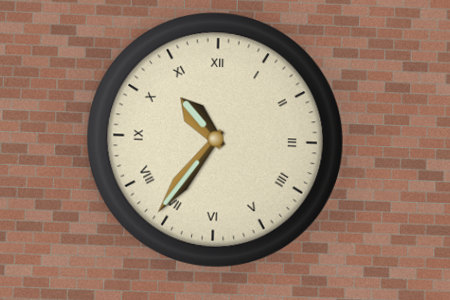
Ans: {"hour": 10, "minute": 36}
